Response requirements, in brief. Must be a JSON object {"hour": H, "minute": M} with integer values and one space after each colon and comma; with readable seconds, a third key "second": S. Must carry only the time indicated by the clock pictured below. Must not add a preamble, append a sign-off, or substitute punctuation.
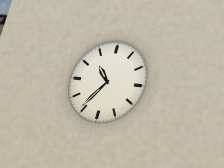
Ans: {"hour": 10, "minute": 36}
